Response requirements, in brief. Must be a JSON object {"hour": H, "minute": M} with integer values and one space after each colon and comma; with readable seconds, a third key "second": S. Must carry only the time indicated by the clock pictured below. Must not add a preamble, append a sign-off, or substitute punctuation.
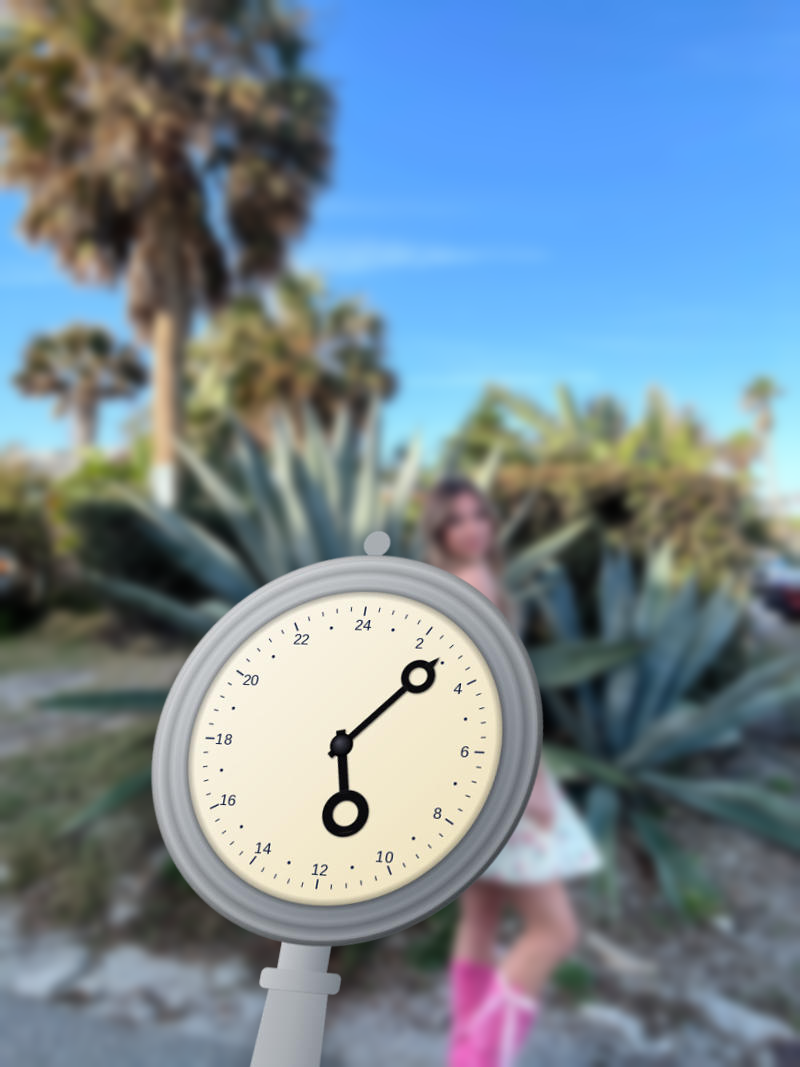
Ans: {"hour": 11, "minute": 7}
